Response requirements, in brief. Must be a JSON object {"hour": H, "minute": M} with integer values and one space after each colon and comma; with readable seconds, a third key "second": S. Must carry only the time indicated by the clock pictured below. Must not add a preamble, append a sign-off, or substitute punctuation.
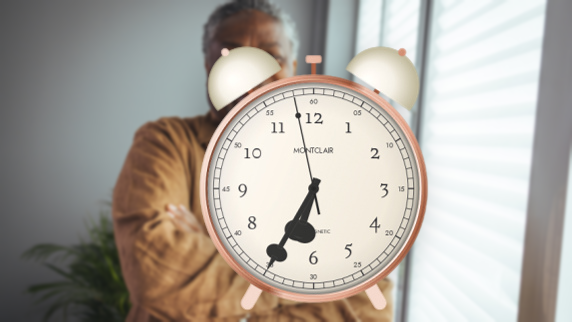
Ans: {"hour": 6, "minute": 34, "second": 58}
